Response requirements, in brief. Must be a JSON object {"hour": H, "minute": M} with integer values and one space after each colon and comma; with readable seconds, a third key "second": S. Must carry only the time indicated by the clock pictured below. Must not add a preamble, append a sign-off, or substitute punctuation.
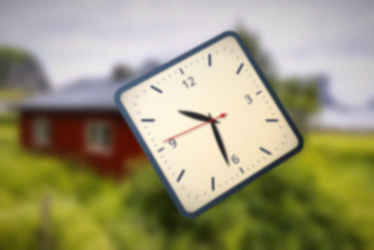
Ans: {"hour": 10, "minute": 31, "second": 46}
